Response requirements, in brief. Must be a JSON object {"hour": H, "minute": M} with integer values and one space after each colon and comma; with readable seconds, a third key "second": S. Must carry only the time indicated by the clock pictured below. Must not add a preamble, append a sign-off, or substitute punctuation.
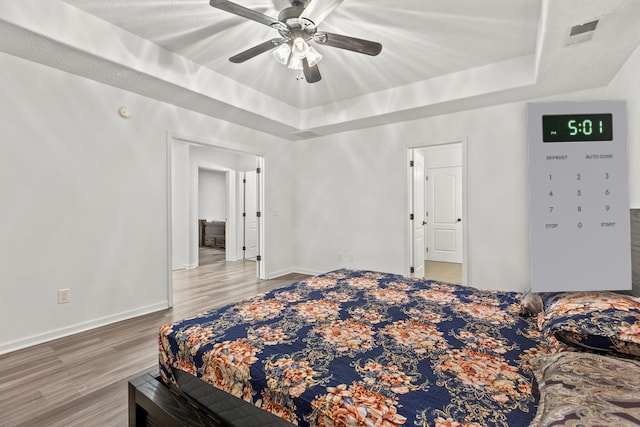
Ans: {"hour": 5, "minute": 1}
